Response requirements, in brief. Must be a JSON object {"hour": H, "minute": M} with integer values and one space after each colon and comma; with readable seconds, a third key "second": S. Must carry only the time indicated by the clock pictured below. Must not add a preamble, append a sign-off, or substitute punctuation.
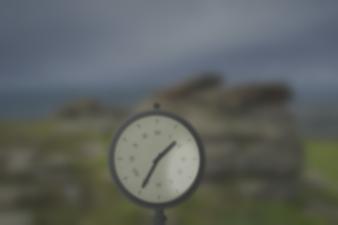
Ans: {"hour": 1, "minute": 35}
